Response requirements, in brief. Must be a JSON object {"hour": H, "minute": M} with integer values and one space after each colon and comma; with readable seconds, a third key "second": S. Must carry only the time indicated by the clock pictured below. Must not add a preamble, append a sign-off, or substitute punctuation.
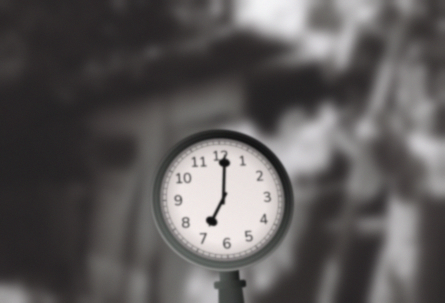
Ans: {"hour": 7, "minute": 1}
